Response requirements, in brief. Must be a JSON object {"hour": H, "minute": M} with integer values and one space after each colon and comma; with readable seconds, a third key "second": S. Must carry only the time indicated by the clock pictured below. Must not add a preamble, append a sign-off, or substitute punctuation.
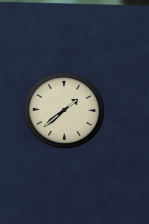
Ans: {"hour": 1, "minute": 38}
